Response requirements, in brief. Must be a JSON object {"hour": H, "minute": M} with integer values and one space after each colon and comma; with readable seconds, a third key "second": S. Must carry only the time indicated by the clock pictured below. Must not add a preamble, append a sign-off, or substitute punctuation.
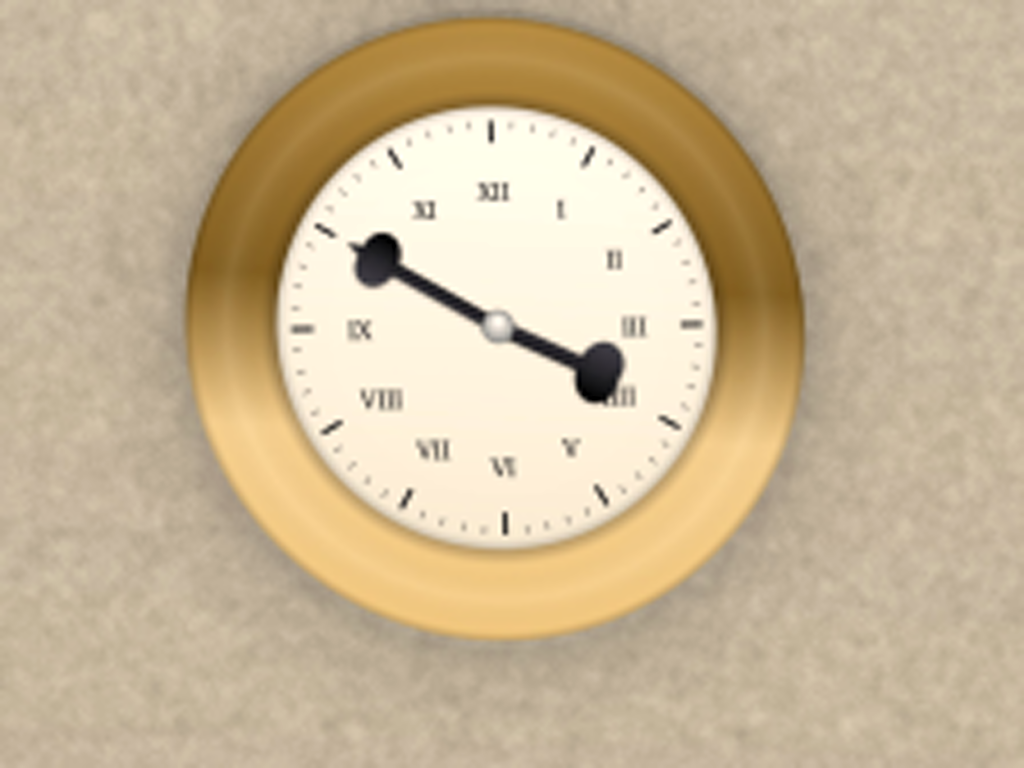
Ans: {"hour": 3, "minute": 50}
